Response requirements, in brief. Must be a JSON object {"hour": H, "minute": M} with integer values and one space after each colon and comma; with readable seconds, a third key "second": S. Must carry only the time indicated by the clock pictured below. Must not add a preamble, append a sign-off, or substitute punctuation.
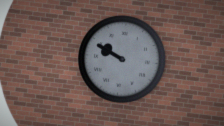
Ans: {"hour": 9, "minute": 49}
